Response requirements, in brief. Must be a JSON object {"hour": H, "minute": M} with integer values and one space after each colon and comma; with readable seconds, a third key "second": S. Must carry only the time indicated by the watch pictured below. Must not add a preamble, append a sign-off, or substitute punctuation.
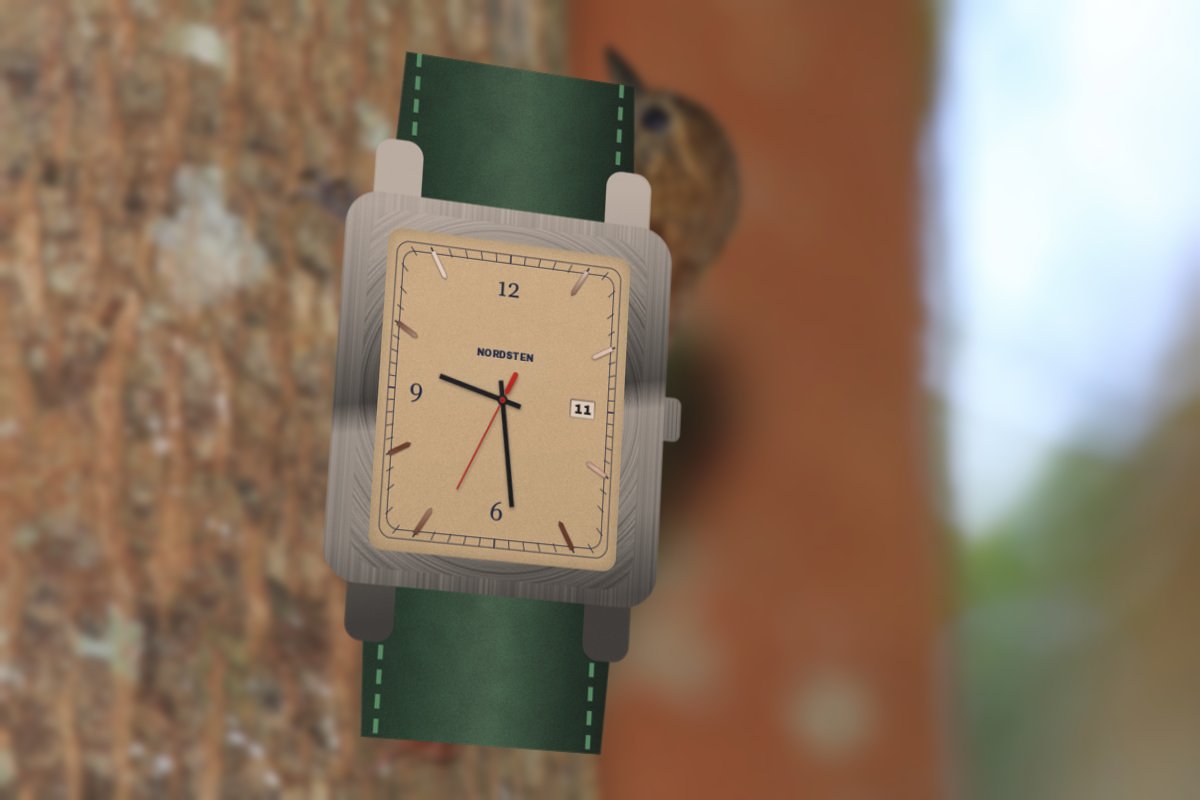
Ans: {"hour": 9, "minute": 28, "second": 34}
